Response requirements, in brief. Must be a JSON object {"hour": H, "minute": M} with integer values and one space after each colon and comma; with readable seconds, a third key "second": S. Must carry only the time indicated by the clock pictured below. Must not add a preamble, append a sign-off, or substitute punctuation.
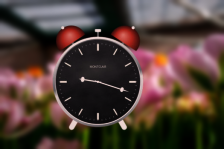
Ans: {"hour": 9, "minute": 18}
